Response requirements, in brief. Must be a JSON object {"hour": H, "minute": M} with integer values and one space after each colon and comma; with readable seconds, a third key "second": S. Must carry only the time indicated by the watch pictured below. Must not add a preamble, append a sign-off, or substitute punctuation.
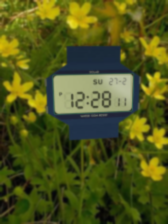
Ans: {"hour": 12, "minute": 28, "second": 11}
